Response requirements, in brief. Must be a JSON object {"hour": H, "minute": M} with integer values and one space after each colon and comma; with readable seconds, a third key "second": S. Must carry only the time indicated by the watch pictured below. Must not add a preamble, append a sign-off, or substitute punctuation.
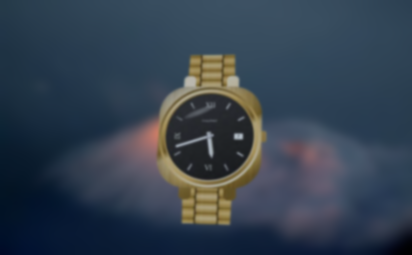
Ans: {"hour": 5, "minute": 42}
